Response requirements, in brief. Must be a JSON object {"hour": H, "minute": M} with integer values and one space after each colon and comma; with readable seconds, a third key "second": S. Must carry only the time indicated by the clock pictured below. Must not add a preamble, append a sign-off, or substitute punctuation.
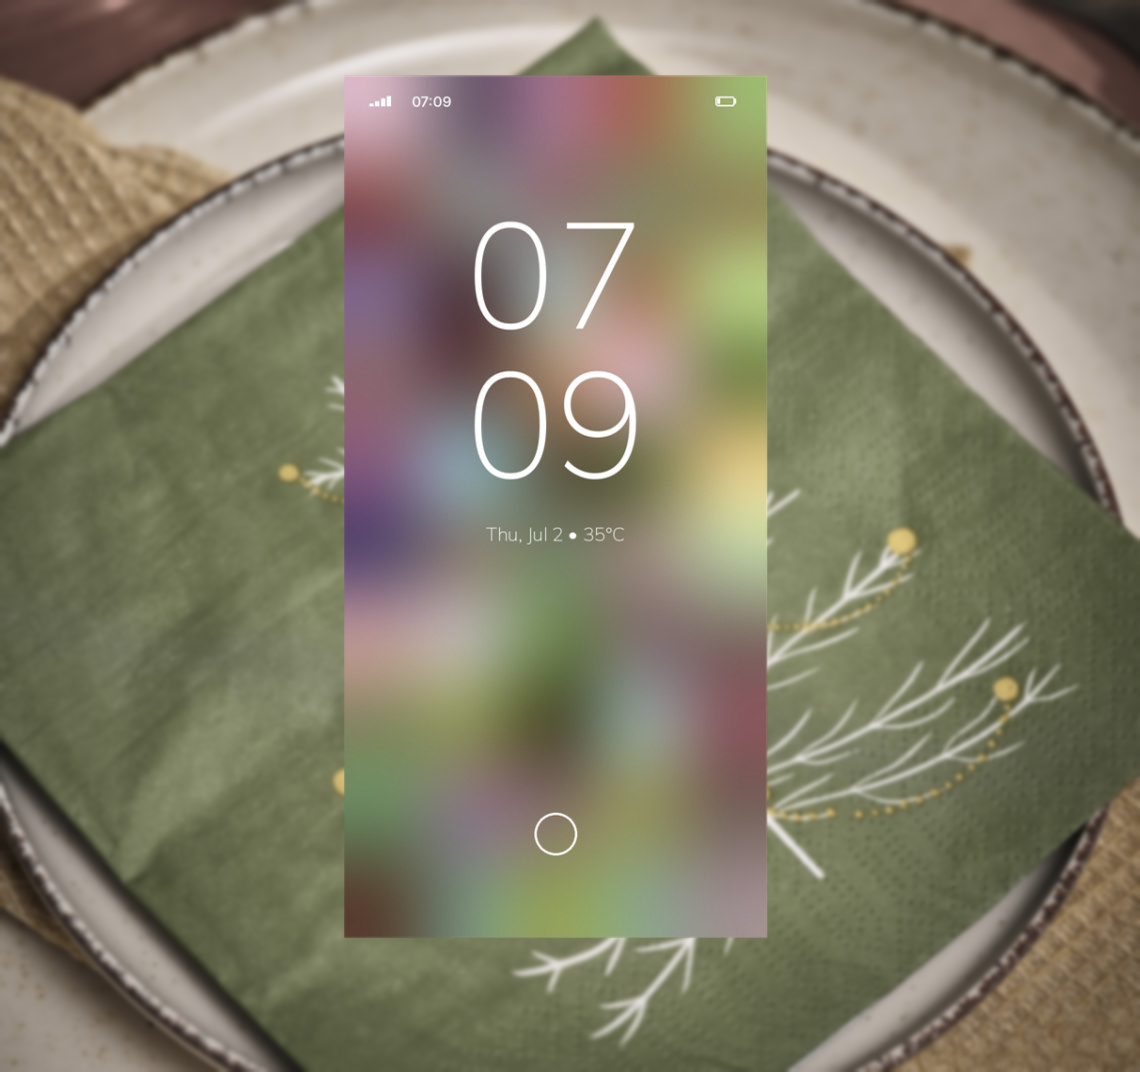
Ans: {"hour": 7, "minute": 9}
